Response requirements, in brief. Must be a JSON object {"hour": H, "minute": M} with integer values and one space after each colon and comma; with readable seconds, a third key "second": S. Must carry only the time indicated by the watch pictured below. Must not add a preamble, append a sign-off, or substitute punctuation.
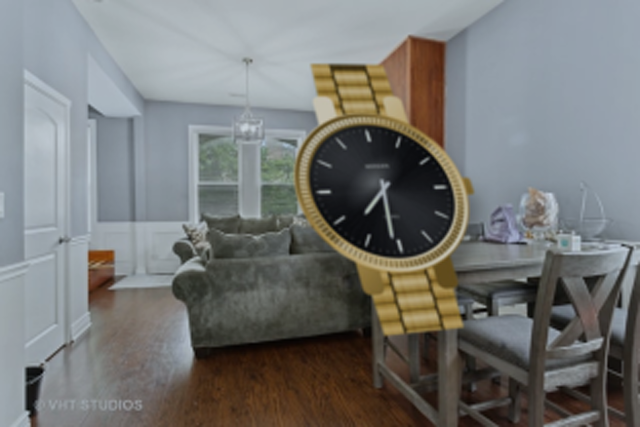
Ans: {"hour": 7, "minute": 31}
